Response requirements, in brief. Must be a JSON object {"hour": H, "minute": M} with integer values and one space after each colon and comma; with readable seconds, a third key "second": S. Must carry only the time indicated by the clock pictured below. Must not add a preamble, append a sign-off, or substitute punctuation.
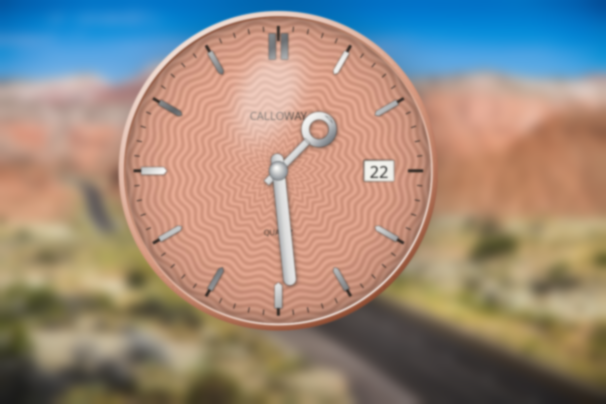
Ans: {"hour": 1, "minute": 29}
